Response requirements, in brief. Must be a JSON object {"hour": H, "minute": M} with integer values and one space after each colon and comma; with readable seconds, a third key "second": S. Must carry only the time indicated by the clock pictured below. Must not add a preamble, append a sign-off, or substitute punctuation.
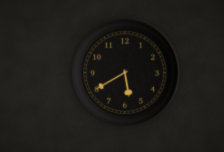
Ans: {"hour": 5, "minute": 40}
